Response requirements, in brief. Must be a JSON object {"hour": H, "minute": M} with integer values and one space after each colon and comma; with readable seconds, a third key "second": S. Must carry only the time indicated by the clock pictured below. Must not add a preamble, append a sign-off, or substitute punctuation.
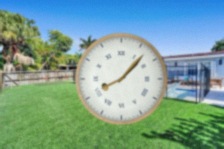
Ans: {"hour": 8, "minute": 7}
